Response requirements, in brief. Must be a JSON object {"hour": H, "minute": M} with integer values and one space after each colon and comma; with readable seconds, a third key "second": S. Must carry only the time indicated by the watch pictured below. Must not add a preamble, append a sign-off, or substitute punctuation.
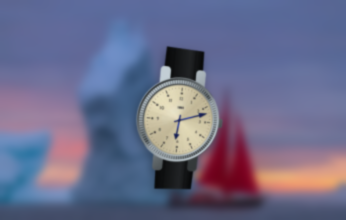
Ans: {"hour": 6, "minute": 12}
